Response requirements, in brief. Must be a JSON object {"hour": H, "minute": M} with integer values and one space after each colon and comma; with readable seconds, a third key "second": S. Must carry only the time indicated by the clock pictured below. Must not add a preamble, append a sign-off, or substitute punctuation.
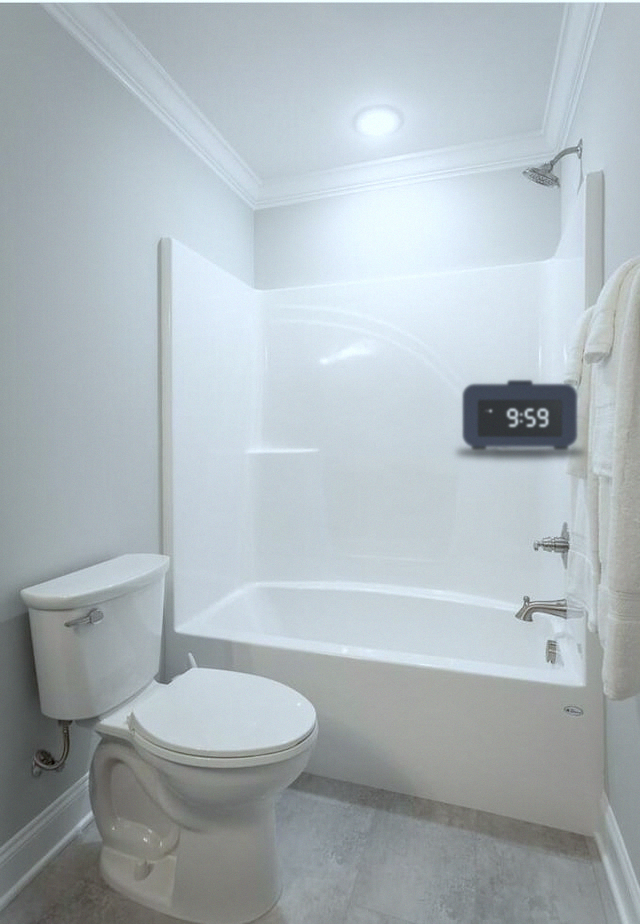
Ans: {"hour": 9, "minute": 59}
